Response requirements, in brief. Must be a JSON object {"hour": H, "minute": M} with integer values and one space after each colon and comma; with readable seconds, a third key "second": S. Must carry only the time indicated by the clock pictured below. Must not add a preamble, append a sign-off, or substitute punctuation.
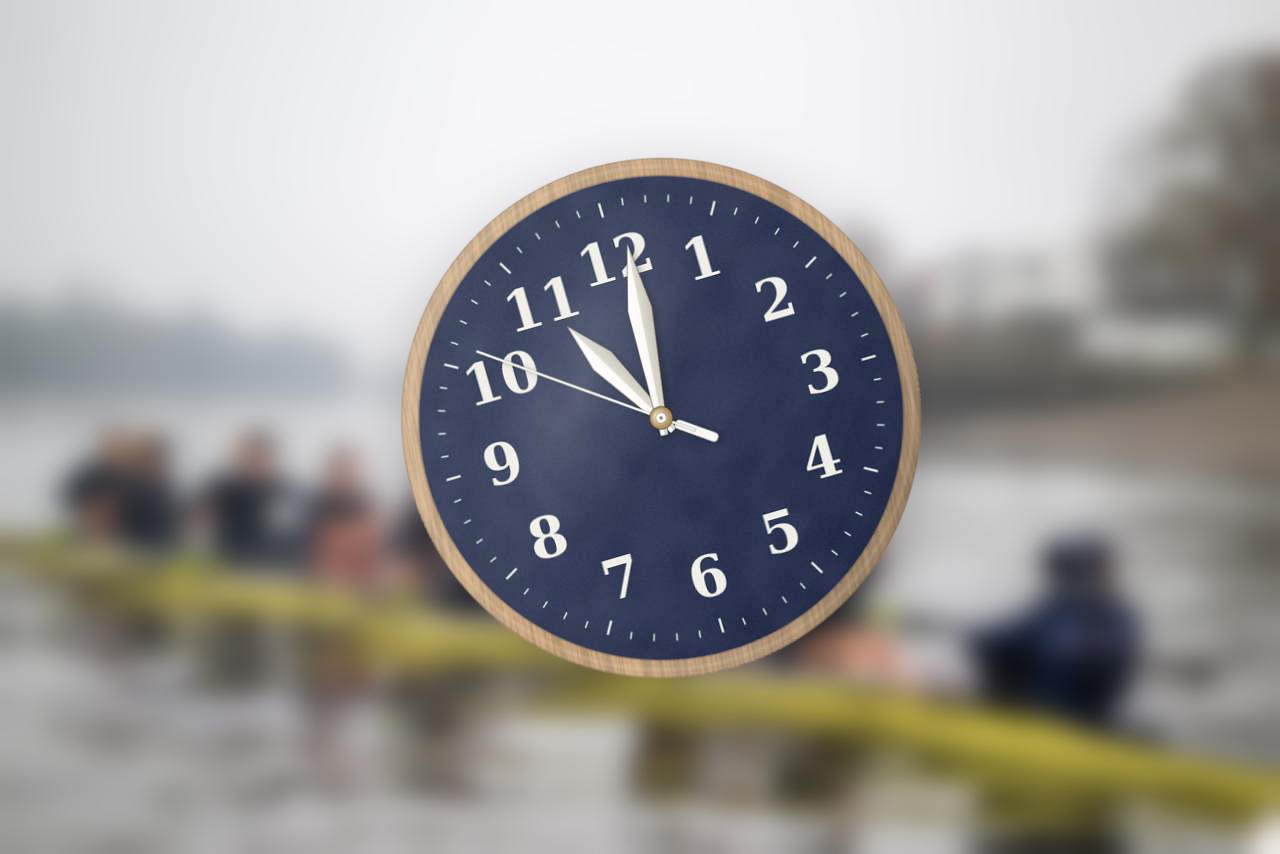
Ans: {"hour": 11, "minute": 0, "second": 51}
